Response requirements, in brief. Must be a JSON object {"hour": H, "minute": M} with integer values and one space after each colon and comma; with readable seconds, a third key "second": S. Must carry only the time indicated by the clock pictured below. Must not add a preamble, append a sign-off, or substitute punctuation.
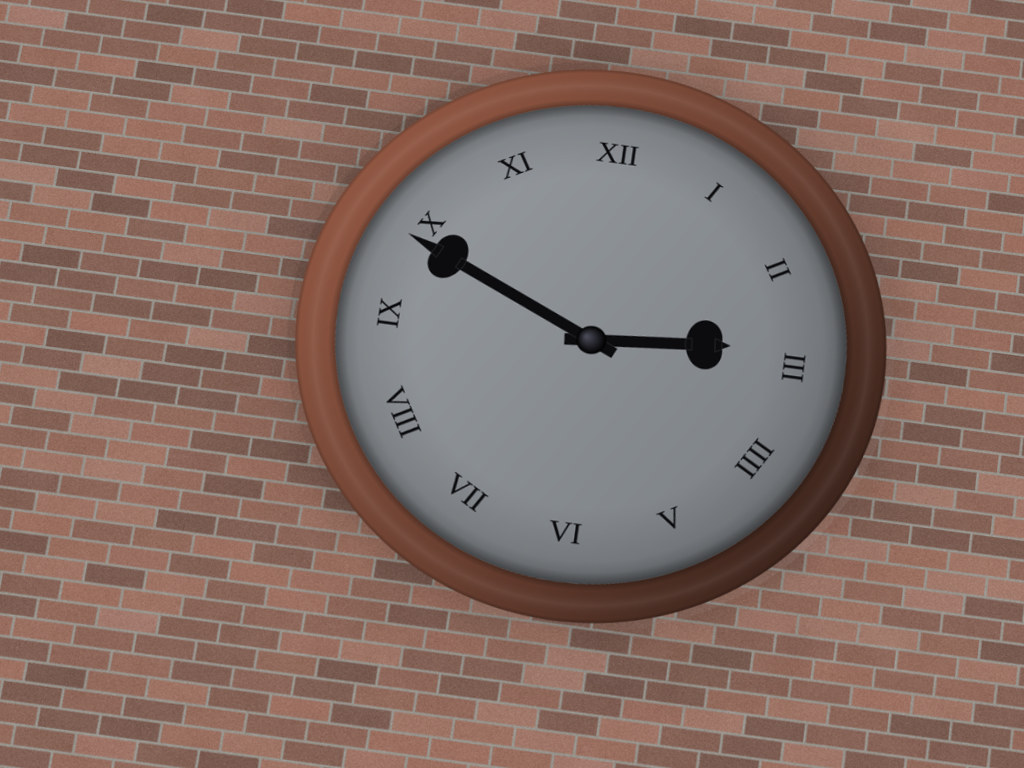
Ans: {"hour": 2, "minute": 49}
